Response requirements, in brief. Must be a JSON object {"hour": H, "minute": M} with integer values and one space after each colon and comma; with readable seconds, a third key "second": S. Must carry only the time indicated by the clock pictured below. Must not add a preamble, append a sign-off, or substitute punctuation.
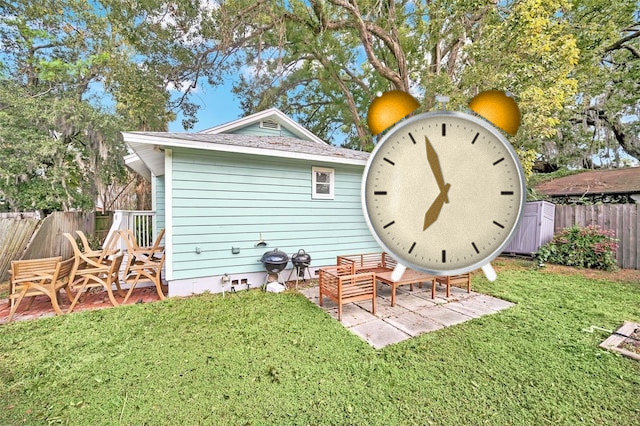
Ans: {"hour": 6, "minute": 57}
